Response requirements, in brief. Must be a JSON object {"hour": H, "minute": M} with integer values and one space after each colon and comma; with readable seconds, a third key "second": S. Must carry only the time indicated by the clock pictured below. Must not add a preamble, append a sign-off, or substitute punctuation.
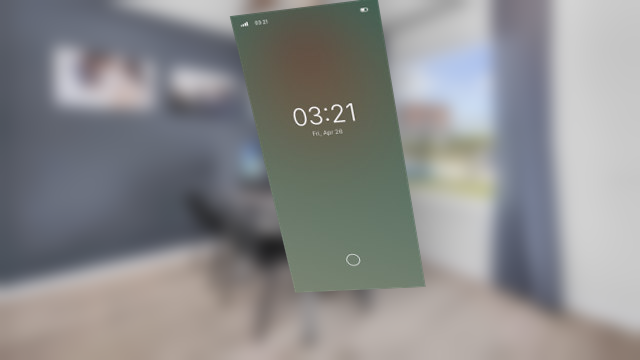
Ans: {"hour": 3, "minute": 21}
